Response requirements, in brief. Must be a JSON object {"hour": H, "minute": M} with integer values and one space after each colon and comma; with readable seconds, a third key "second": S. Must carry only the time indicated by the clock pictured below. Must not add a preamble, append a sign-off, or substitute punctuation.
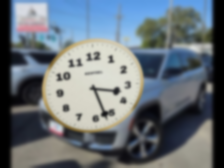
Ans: {"hour": 3, "minute": 27}
